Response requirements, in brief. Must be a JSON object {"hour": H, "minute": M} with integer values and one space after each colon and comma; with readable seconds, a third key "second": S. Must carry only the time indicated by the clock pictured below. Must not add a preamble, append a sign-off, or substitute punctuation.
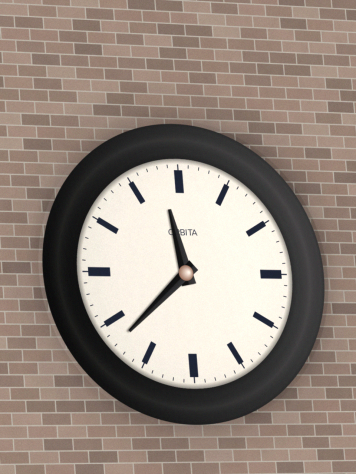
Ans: {"hour": 11, "minute": 38}
